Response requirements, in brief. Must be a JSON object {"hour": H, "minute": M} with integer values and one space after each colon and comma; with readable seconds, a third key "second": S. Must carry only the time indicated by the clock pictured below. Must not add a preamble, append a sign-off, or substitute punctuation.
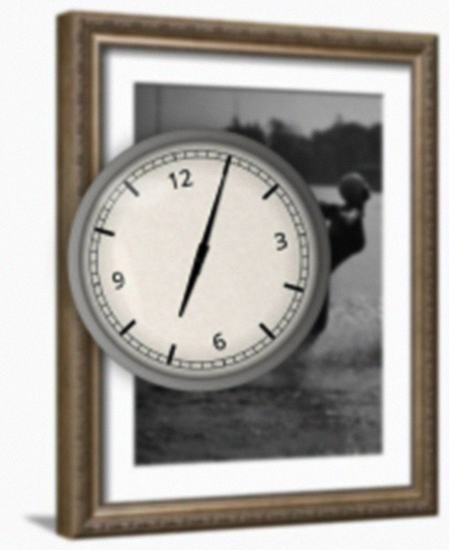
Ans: {"hour": 7, "minute": 5}
